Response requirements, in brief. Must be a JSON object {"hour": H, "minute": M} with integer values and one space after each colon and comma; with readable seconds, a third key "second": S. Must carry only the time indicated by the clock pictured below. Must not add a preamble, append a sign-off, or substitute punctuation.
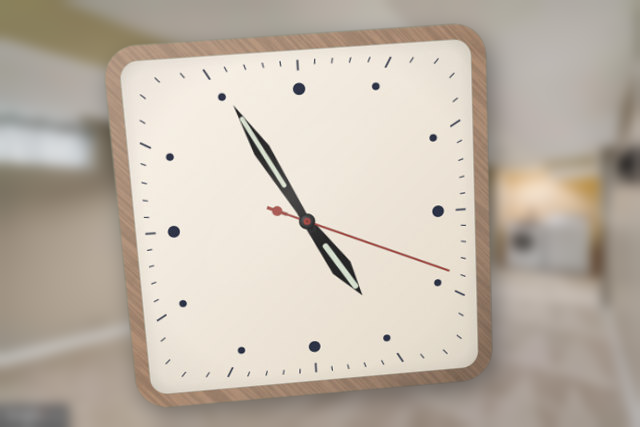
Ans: {"hour": 4, "minute": 55, "second": 19}
